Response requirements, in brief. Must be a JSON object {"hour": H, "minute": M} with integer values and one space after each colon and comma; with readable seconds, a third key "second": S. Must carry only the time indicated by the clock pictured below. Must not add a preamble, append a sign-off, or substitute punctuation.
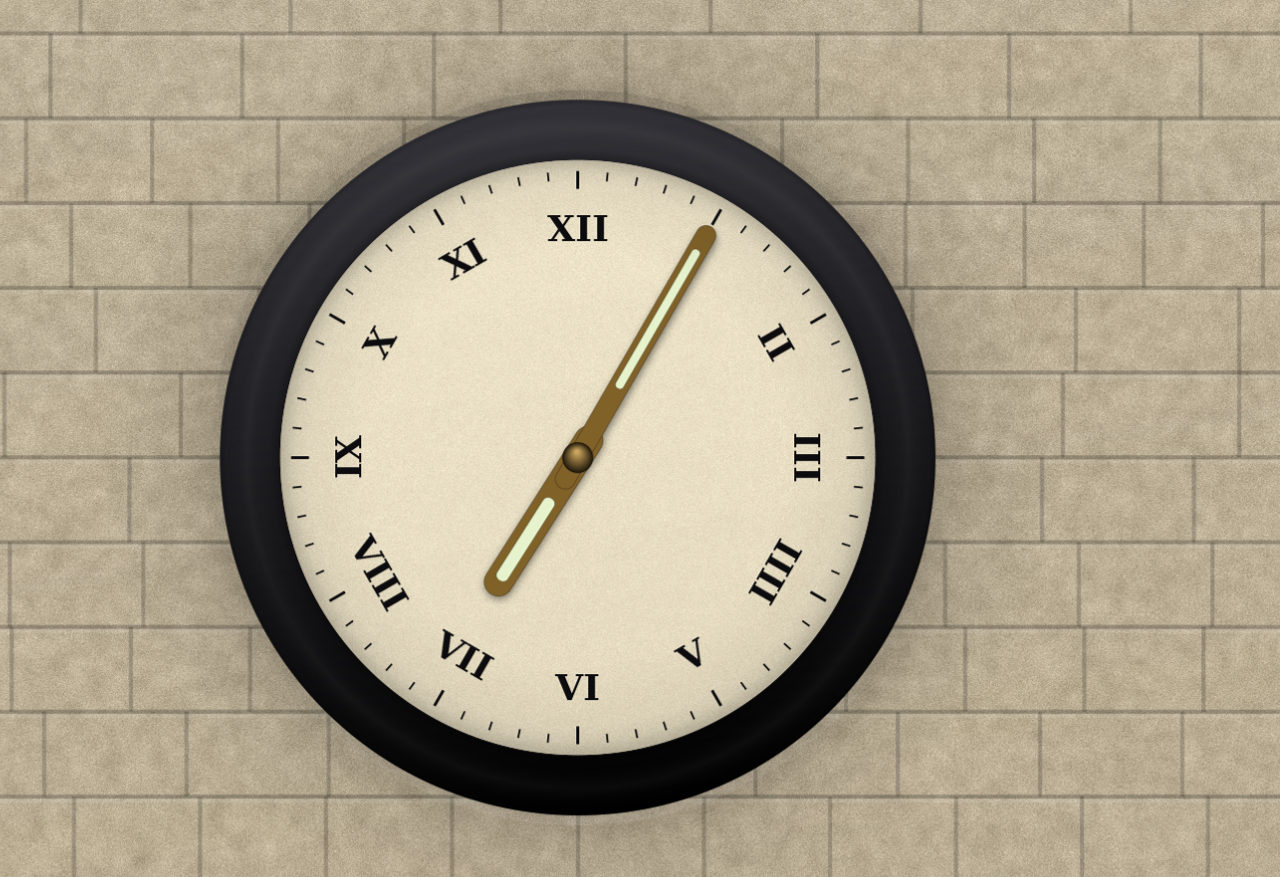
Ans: {"hour": 7, "minute": 5}
